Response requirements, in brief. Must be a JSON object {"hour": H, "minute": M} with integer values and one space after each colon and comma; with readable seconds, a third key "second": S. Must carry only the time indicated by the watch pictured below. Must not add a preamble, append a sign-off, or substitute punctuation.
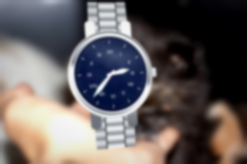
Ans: {"hour": 2, "minute": 37}
